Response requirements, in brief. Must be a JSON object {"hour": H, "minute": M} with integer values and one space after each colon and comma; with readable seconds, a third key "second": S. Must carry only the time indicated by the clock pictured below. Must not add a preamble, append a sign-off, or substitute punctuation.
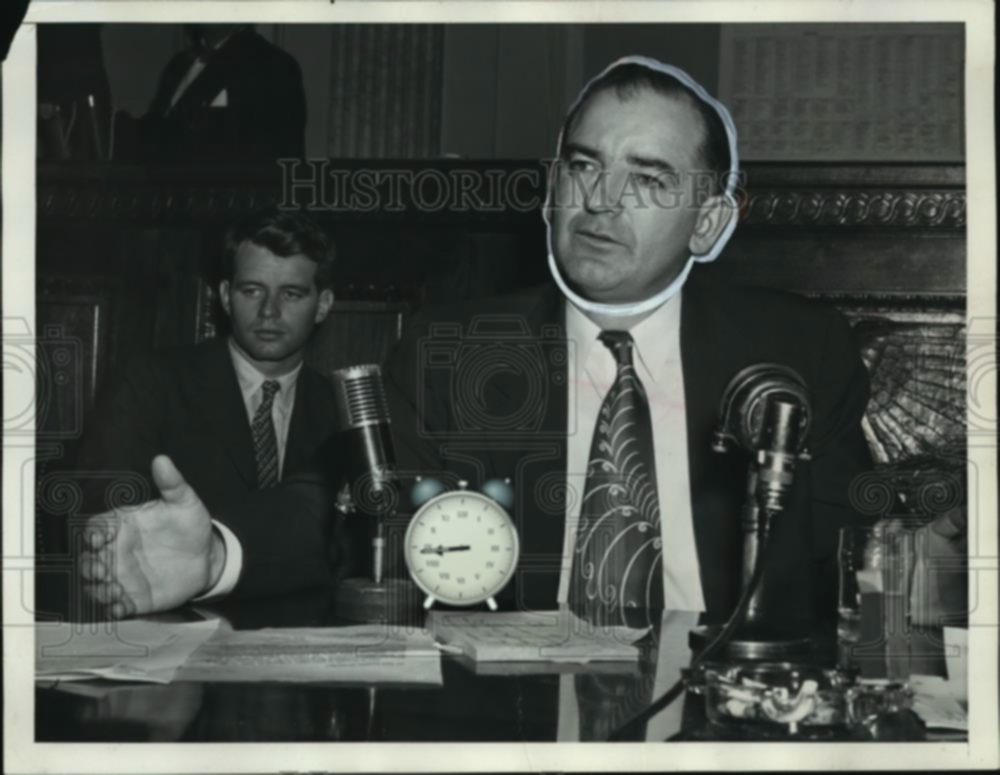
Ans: {"hour": 8, "minute": 44}
